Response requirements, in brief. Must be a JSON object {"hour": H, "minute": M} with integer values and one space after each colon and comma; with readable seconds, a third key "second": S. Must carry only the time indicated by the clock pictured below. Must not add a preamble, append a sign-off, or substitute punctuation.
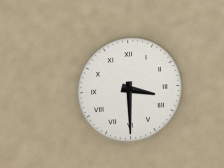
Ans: {"hour": 3, "minute": 30}
